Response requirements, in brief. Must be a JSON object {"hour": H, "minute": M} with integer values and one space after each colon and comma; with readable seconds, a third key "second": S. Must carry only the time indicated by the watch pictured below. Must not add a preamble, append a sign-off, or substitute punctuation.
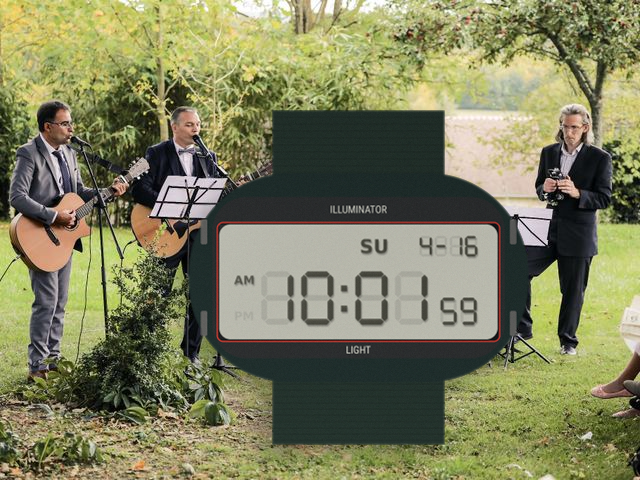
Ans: {"hour": 10, "minute": 1, "second": 59}
